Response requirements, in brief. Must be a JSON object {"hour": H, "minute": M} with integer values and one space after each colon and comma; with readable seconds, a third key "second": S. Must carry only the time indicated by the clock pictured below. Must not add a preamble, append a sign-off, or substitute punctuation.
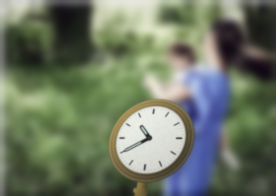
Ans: {"hour": 10, "minute": 40}
